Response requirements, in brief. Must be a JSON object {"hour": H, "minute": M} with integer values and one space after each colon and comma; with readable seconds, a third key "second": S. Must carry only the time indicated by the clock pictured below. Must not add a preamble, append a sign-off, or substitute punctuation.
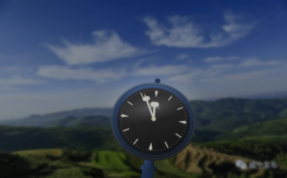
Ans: {"hour": 11, "minute": 56}
